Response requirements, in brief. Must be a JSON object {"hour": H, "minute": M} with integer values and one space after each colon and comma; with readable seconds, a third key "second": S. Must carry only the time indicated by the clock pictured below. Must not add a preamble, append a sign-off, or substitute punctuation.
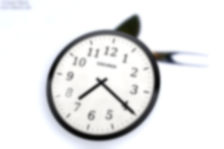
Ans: {"hour": 7, "minute": 20}
